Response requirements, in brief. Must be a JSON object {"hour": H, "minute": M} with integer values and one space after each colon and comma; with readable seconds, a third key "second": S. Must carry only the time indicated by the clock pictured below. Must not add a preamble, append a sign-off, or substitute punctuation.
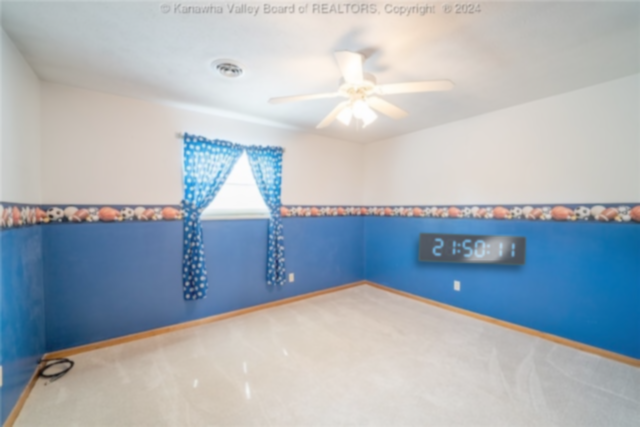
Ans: {"hour": 21, "minute": 50, "second": 11}
